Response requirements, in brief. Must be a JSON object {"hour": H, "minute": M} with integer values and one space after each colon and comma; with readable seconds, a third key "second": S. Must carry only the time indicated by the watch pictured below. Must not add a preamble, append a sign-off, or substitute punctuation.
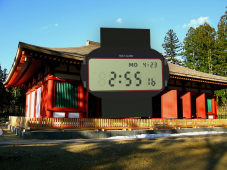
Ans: {"hour": 2, "minute": 55, "second": 16}
